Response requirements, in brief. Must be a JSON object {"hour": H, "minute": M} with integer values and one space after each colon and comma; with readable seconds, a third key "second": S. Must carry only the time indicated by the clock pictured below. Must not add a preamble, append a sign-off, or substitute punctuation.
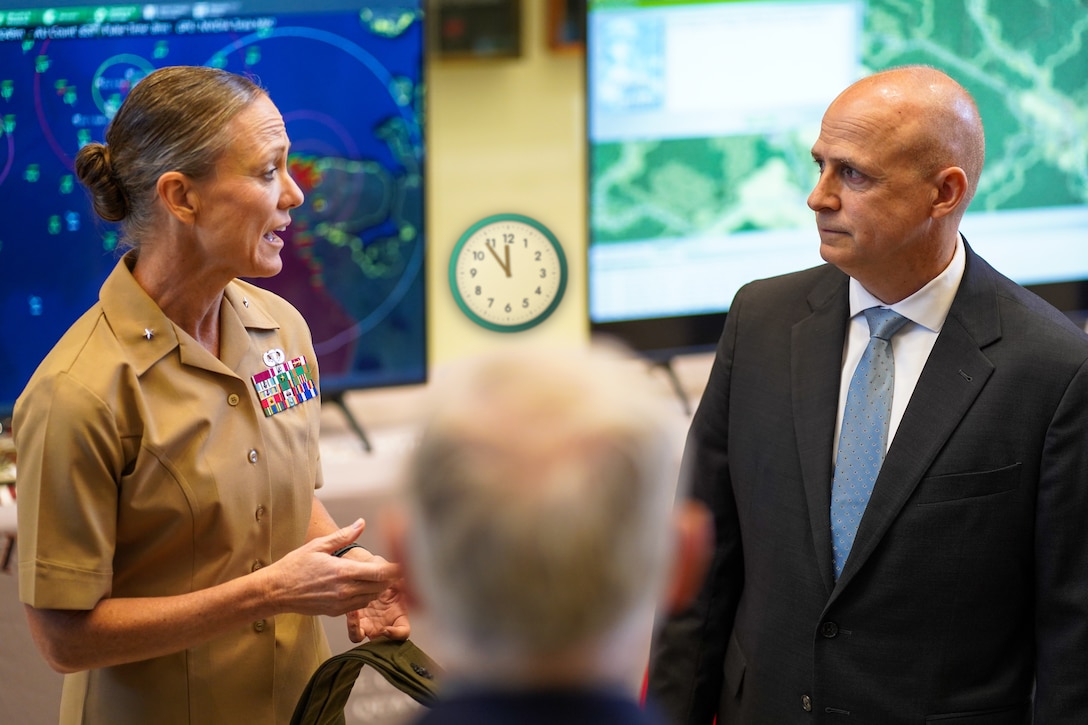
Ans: {"hour": 11, "minute": 54}
